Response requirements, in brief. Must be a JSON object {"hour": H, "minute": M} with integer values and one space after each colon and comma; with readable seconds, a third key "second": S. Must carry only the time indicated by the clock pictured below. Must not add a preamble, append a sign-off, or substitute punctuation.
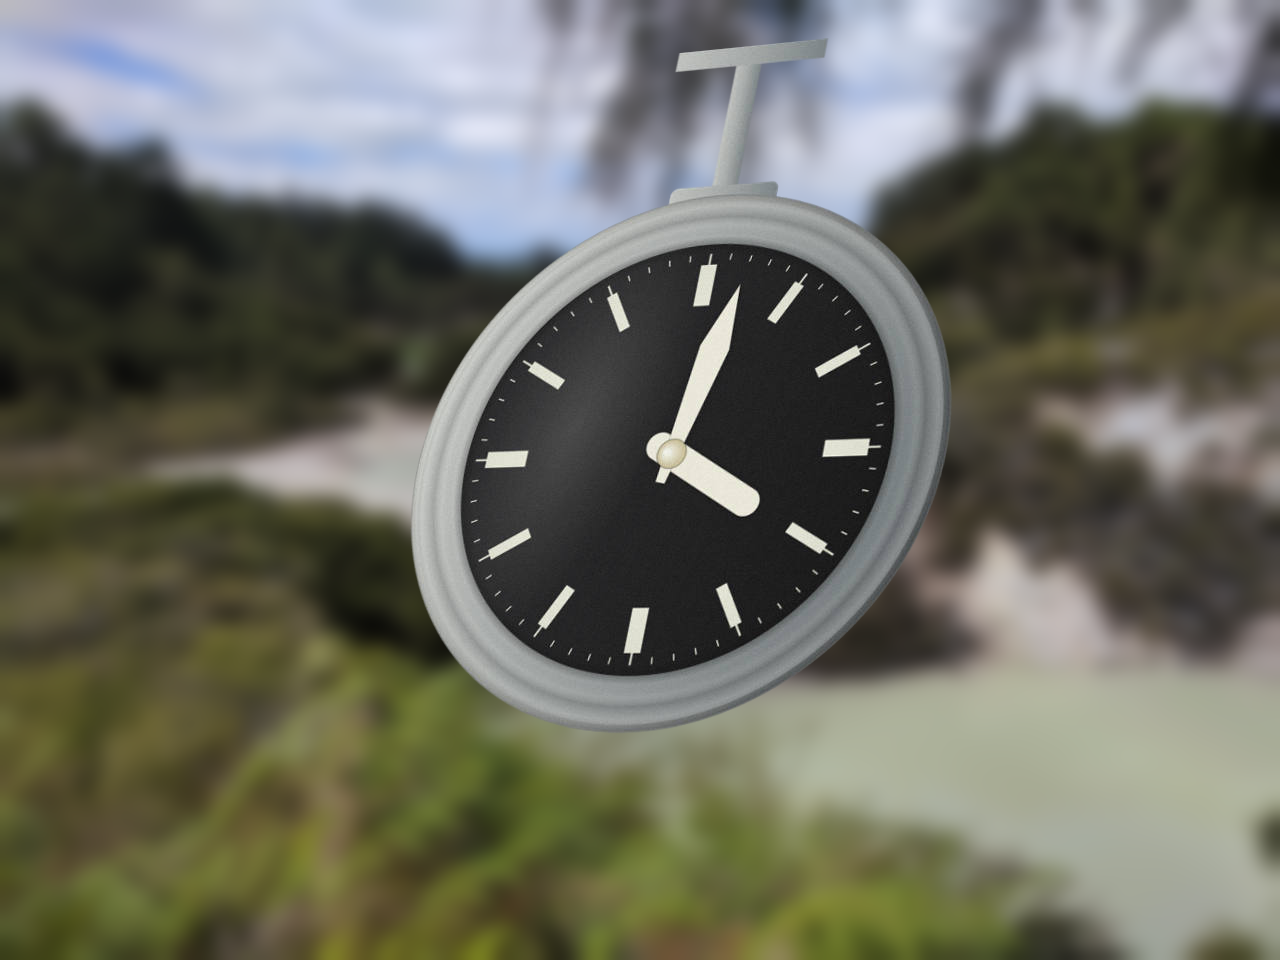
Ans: {"hour": 4, "minute": 2}
